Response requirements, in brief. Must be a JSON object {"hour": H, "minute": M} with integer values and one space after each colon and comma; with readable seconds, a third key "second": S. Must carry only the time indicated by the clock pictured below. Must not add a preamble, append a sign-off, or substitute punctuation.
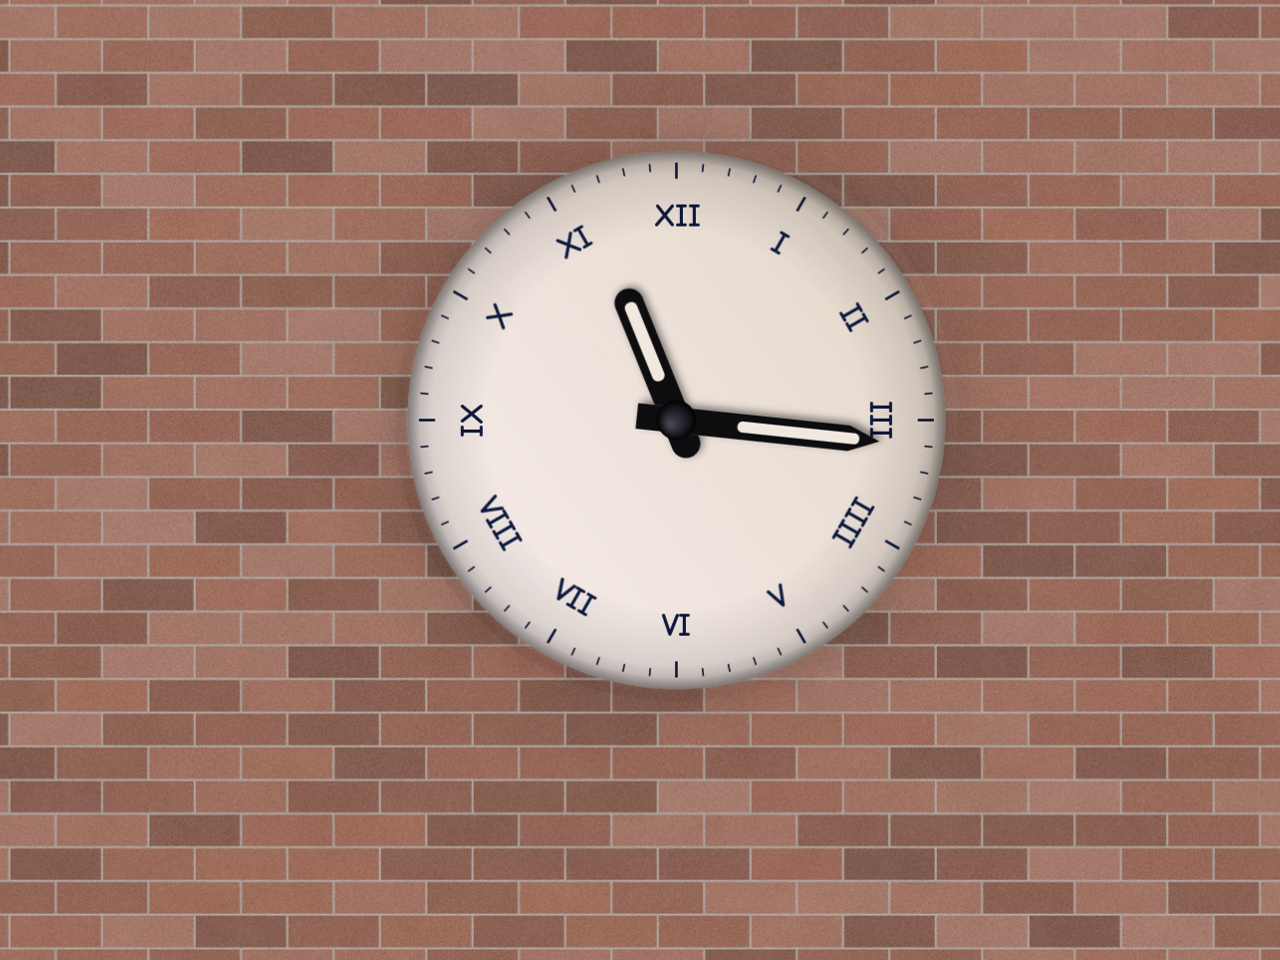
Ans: {"hour": 11, "minute": 16}
